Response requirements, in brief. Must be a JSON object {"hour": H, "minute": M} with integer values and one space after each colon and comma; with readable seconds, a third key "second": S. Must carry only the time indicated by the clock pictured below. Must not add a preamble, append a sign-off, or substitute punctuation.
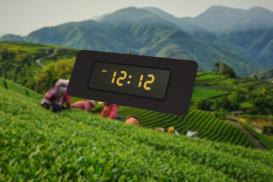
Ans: {"hour": 12, "minute": 12}
